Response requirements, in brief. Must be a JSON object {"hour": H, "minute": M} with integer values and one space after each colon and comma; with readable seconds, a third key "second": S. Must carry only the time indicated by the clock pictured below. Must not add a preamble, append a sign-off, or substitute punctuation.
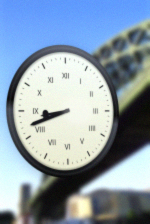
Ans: {"hour": 8, "minute": 42}
